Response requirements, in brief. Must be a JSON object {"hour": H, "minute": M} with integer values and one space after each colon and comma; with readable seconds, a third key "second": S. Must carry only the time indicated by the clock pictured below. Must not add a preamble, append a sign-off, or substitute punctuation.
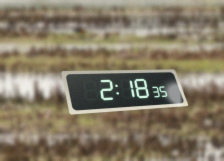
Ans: {"hour": 2, "minute": 18, "second": 35}
